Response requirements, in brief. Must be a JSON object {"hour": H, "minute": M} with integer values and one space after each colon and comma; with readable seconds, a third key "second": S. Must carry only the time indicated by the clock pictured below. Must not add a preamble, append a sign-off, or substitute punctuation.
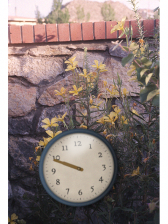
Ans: {"hour": 9, "minute": 49}
